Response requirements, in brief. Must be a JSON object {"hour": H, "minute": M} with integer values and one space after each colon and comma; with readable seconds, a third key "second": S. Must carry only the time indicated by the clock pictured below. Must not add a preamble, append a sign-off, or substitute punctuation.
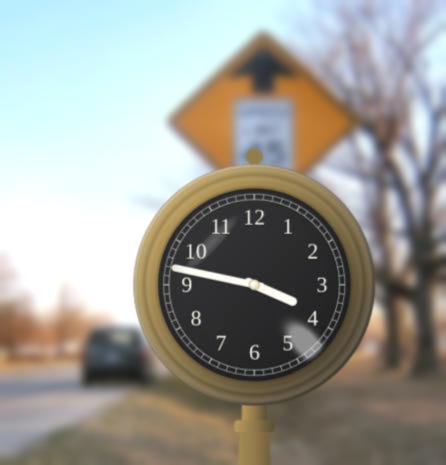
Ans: {"hour": 3, "minute": 47}
